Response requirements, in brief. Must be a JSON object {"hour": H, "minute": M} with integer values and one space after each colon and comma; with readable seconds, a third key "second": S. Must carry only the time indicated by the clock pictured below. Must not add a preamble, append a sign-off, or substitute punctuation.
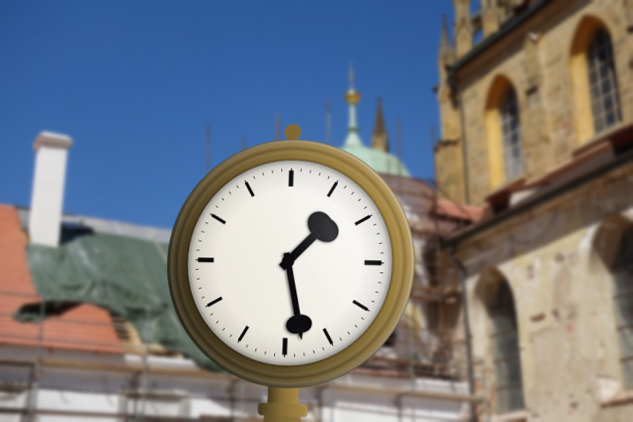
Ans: {"hour": 1, "minute": 28}
